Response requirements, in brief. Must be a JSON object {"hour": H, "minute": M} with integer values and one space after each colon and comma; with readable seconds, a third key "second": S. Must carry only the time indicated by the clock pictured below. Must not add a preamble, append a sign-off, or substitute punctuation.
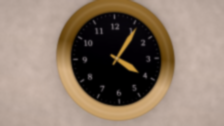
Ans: {"hour": 4, "minute": 6}
